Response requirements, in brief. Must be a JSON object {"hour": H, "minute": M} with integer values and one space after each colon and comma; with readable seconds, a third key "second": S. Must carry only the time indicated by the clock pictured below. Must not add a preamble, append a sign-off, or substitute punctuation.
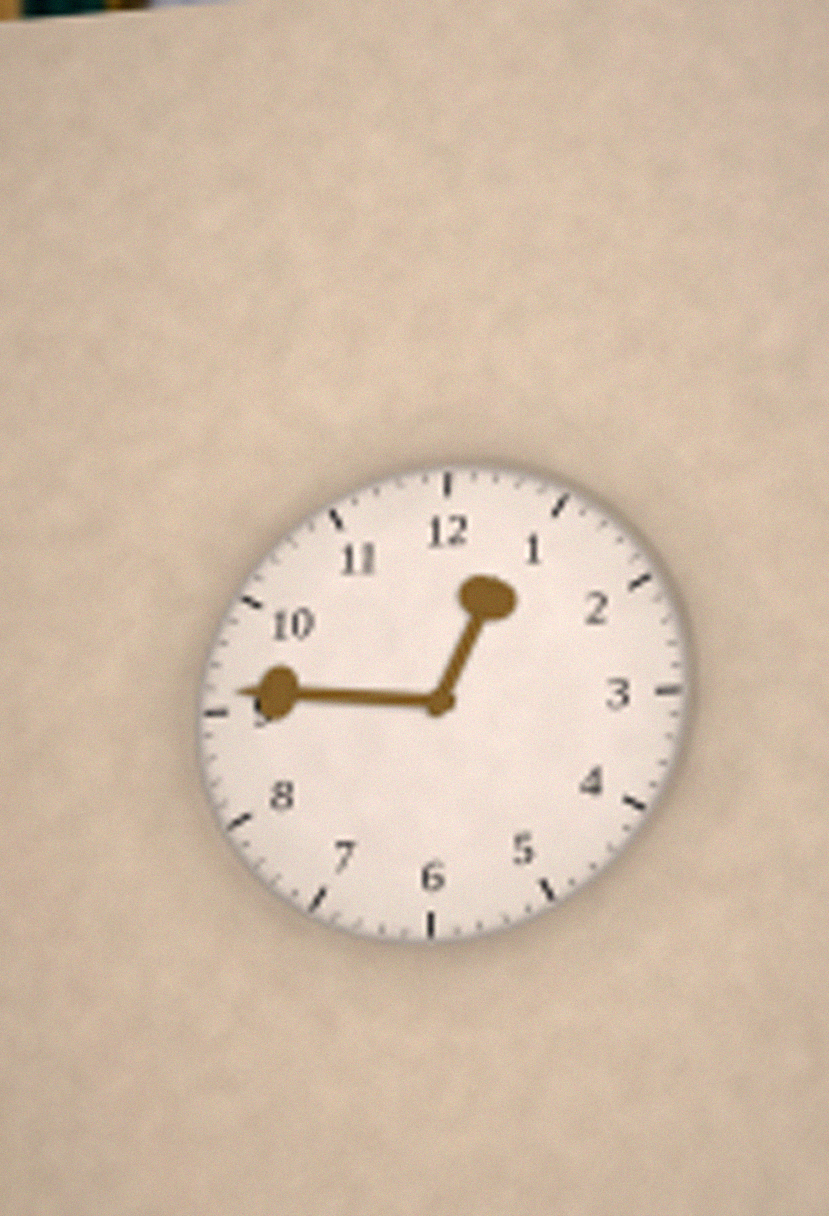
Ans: {"hour": 12, "minute": 46}
